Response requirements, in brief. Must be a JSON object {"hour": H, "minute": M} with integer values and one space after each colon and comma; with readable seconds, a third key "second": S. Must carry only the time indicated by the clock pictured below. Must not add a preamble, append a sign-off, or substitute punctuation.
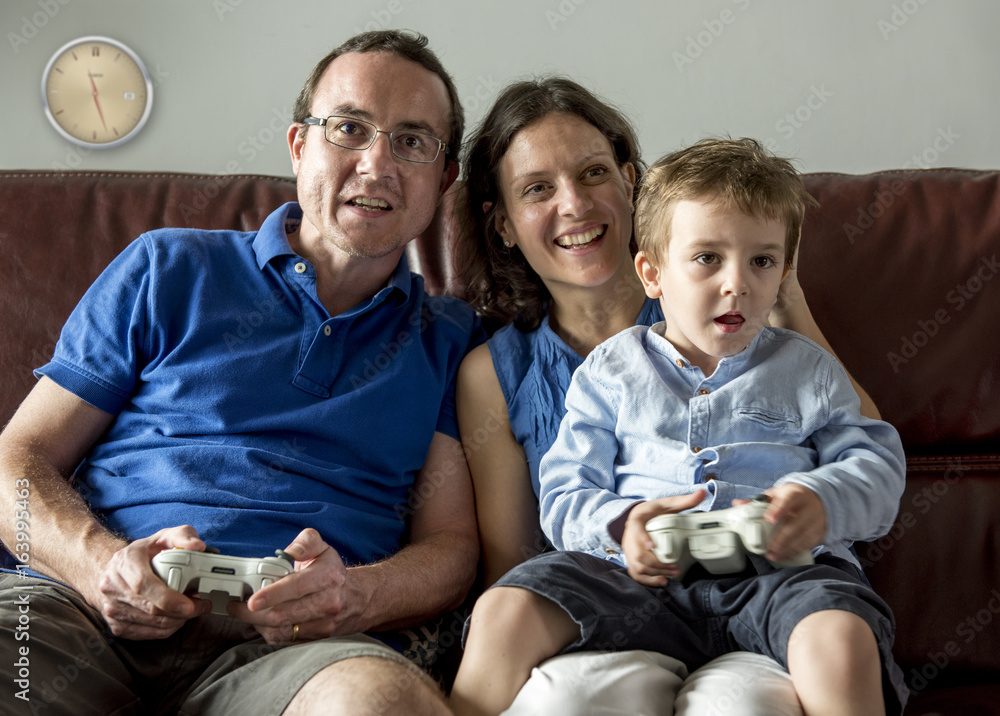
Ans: {"hour": 11, "minute": 27}
